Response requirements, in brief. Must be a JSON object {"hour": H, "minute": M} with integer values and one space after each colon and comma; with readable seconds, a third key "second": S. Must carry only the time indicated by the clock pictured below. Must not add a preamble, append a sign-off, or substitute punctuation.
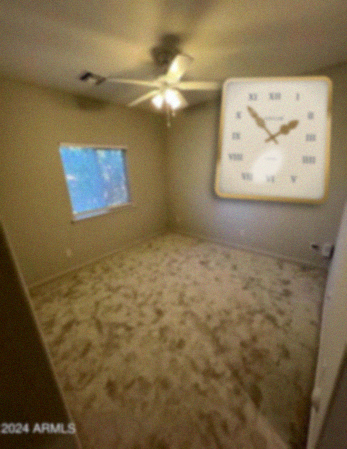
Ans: {"hour": 1, "minute": 53}
